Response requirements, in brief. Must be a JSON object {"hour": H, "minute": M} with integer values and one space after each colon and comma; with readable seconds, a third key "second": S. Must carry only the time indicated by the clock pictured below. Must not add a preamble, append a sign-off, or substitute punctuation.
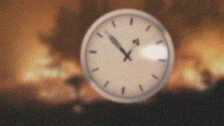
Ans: {"hour": 12, "minute": 52}
